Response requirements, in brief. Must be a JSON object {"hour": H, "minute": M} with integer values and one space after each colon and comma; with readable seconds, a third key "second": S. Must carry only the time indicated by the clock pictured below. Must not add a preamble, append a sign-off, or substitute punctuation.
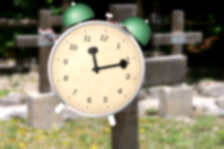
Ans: {"hour": 11, "minute": 11}
